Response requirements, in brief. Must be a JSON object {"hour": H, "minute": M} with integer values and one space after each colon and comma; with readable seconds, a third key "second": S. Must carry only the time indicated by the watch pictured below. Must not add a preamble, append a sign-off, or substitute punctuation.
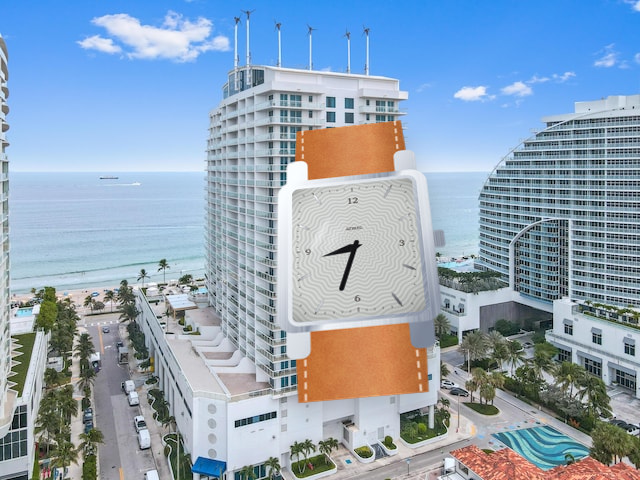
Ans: {"hour": 8, "minute": 33}
